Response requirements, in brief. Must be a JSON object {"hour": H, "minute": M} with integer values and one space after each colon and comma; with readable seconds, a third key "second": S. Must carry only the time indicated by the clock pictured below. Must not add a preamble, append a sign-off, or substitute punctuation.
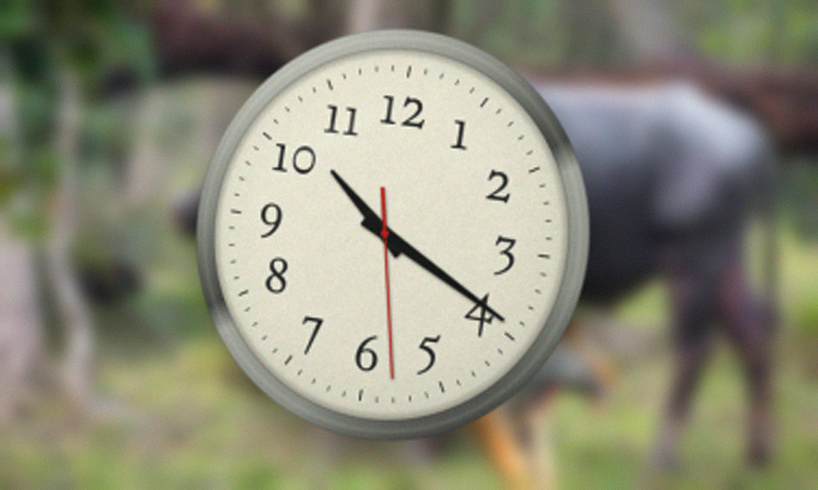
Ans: {"hour": 10, "minute": 19, "second": 28}
